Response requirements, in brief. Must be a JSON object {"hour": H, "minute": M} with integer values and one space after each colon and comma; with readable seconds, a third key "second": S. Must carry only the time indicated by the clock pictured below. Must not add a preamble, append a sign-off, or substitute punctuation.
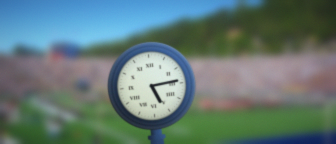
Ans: {"hour": 5, "minute": 14}
